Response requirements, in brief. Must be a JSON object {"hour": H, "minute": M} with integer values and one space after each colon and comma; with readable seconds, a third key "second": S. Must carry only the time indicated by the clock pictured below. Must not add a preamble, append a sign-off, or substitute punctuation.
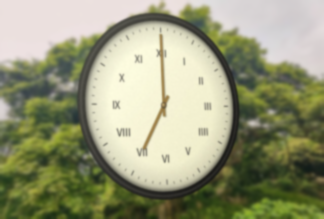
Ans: {"hour": 7, "minute": 0}
